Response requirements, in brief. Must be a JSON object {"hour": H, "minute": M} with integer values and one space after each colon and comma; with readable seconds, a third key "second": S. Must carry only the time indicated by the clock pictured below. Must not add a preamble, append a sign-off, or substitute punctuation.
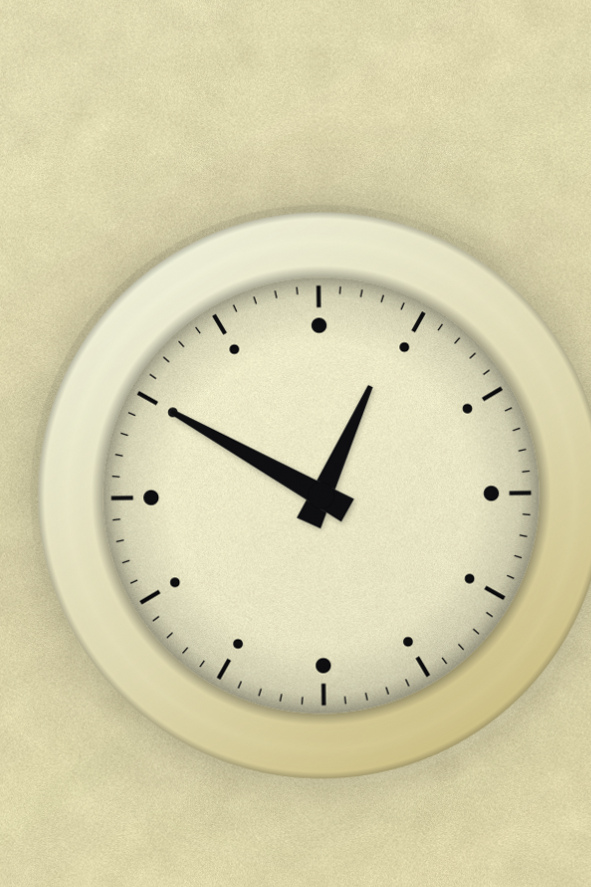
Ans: {"hour": 12, "minute": 50}
